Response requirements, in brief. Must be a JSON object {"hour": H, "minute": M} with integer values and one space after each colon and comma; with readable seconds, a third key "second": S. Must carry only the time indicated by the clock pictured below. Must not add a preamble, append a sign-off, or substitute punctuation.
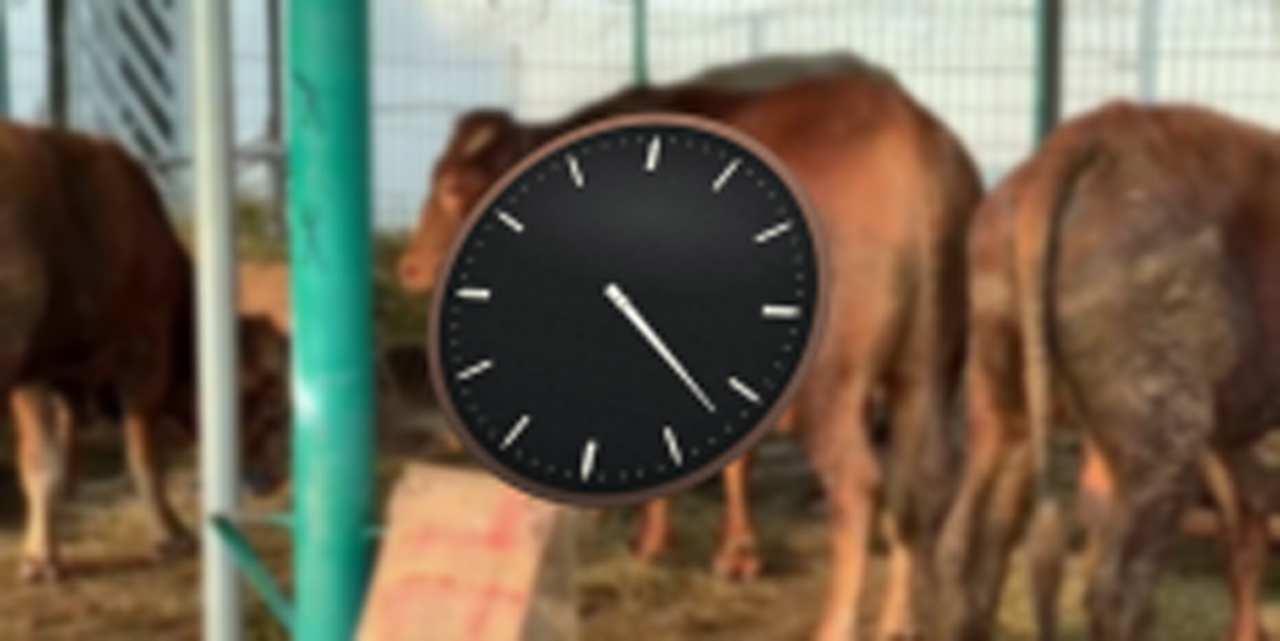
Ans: {"hour": 4, "minute": 22}
